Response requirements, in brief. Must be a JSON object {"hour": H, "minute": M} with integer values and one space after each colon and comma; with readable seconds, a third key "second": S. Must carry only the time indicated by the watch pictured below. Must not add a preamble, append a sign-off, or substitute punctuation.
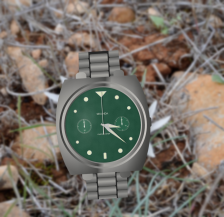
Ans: {"hour": 3, "minute": 22}
